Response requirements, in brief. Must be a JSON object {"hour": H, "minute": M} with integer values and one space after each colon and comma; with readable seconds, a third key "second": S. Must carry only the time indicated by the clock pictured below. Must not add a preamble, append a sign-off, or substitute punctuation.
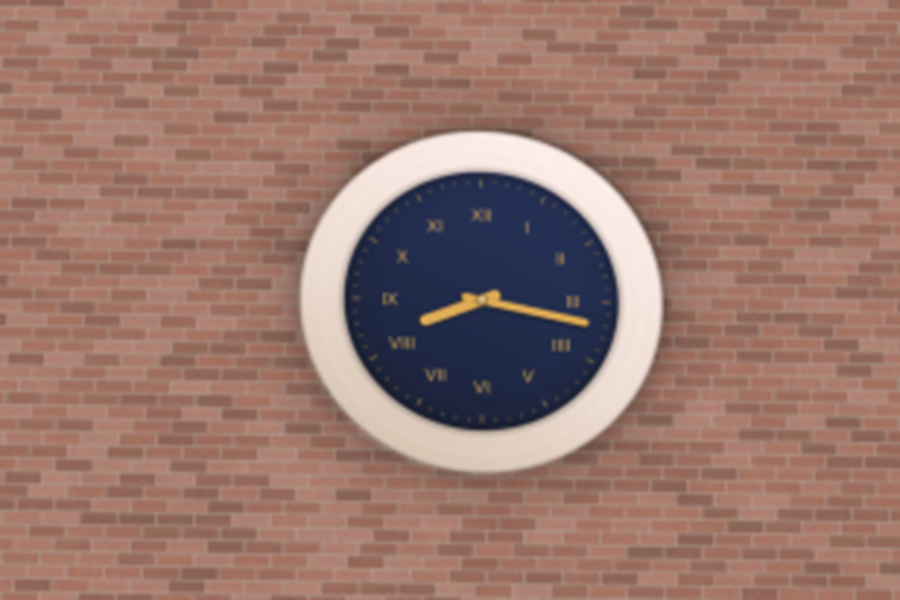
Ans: {"hour": 8, "minute": 17}
